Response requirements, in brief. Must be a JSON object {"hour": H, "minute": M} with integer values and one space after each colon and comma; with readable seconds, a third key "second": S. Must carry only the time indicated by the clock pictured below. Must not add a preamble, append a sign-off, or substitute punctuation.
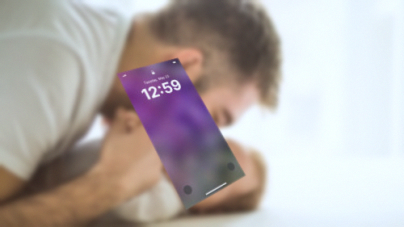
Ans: {"hour": 12, "minute": 59}
